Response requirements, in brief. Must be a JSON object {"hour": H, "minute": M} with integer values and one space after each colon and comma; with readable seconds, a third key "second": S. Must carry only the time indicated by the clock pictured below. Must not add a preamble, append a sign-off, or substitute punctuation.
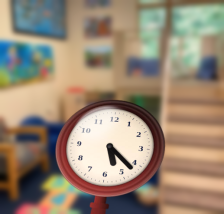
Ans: {"hour": 5, "minute": 22}
